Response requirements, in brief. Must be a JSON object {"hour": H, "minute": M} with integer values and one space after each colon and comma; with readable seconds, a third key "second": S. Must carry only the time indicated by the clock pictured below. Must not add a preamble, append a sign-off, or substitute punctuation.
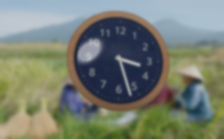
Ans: {"hour": 3, "minute": 27}
